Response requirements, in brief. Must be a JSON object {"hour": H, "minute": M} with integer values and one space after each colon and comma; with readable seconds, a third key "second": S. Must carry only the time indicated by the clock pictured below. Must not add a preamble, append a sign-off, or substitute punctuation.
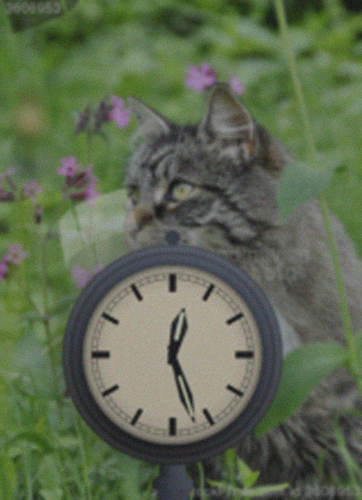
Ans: {"hour": 12, "minute": 27}
